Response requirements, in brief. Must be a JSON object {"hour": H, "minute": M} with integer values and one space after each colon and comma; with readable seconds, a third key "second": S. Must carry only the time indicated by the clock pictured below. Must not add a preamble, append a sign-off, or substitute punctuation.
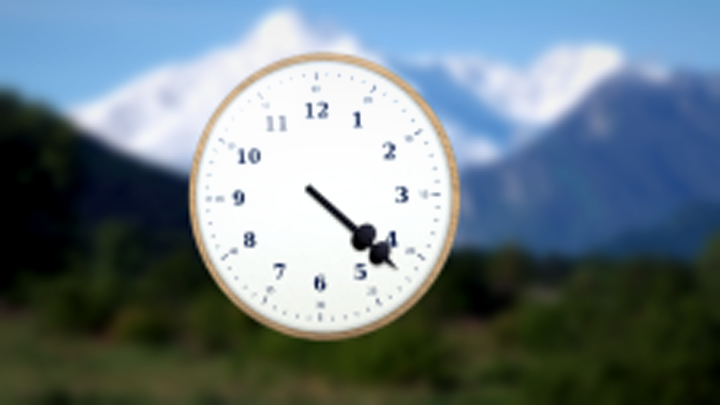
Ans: {"hour": 4, "minute": 22}
